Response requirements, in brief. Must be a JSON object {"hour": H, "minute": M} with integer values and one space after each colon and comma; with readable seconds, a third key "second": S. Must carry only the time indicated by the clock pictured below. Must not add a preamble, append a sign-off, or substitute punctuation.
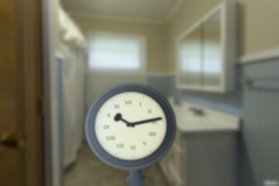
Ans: {"hour": 10, "minute": 14}
